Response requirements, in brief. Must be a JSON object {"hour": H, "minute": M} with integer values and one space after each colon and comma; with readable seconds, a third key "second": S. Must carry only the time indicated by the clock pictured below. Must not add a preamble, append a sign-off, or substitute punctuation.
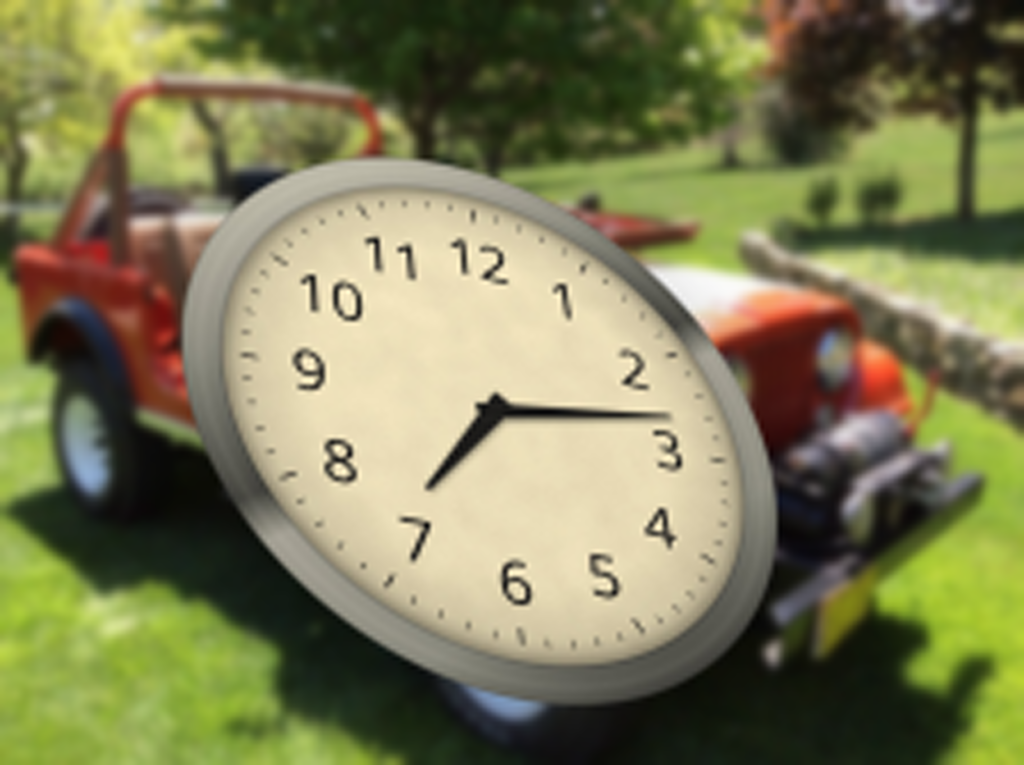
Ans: {"hour": 7, "minute": 13}
